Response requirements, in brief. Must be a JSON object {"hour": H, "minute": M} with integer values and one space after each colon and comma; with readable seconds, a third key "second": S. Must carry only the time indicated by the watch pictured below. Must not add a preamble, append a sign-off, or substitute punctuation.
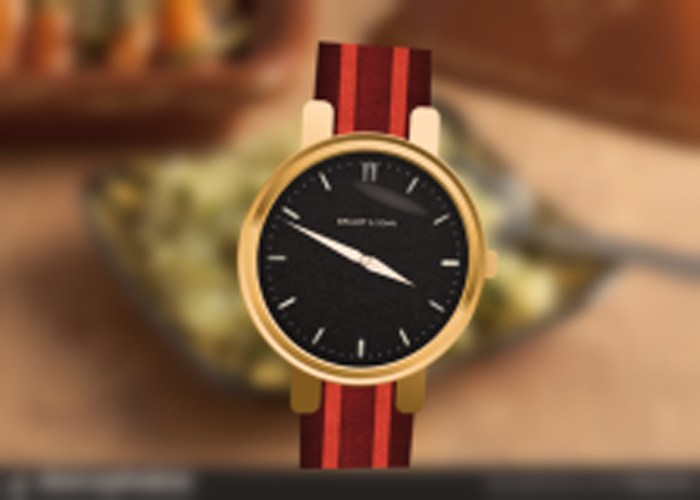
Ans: {"hour": 3, "minute": 49}
